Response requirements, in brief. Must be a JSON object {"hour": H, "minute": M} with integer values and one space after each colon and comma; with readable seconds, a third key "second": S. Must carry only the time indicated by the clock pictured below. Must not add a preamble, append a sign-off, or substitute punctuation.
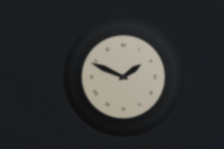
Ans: {"hour": 1, "minute": 49}
